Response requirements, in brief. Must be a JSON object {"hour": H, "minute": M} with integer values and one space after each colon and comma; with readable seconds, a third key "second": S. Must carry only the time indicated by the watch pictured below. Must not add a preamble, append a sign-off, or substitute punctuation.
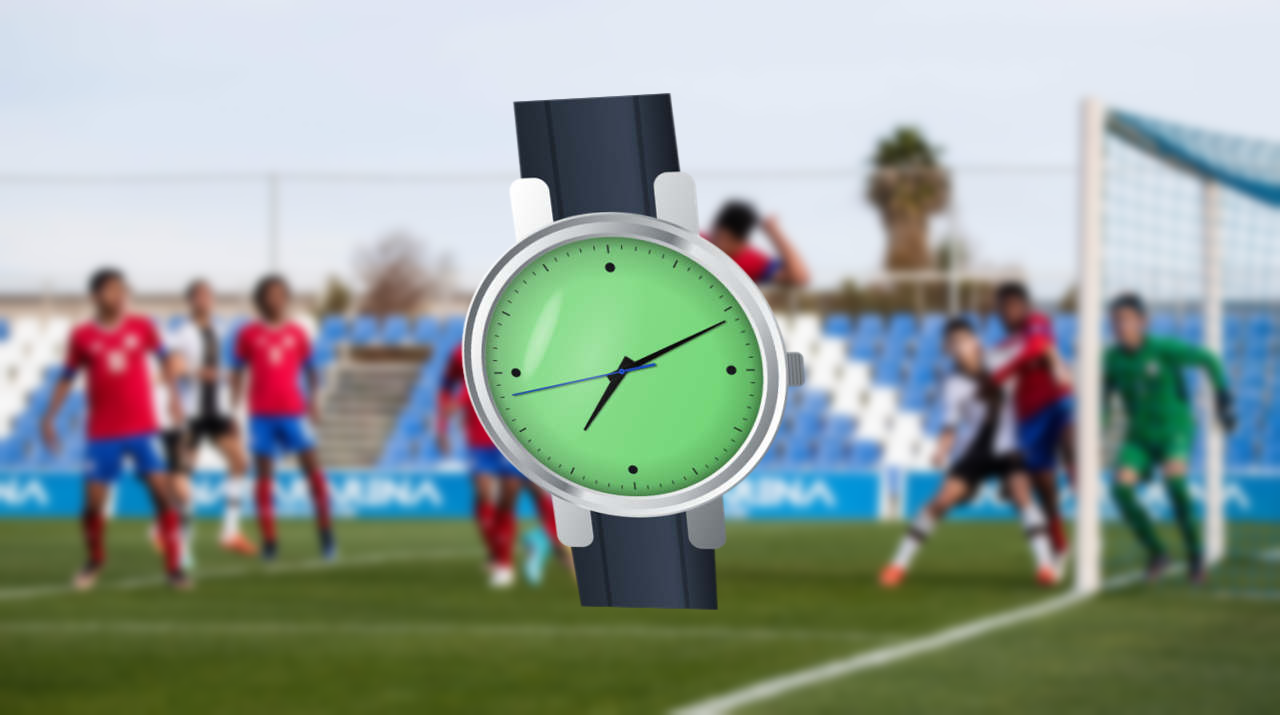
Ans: {"hour": 7, "minute": 10, "second": 43}
